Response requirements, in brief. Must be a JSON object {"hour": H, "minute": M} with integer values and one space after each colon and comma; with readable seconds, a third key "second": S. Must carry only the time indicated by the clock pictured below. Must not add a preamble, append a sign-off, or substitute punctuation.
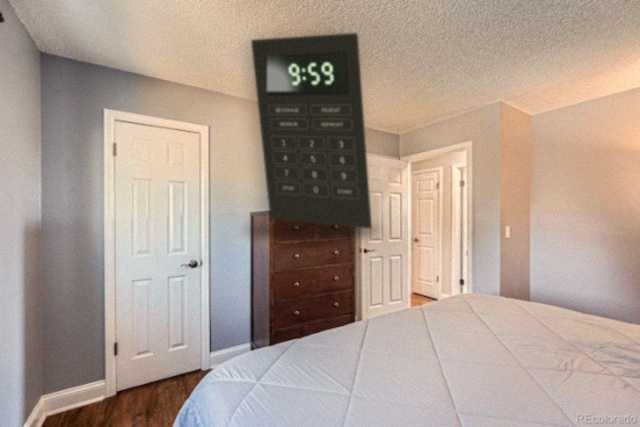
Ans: {"hour": 9, "minute": 59}
